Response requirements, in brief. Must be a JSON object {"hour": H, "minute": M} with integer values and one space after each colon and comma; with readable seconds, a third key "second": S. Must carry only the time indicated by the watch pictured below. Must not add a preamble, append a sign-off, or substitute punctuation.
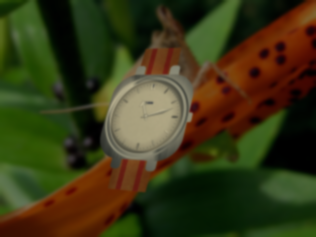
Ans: {"hour": 11, "minute": 12}
